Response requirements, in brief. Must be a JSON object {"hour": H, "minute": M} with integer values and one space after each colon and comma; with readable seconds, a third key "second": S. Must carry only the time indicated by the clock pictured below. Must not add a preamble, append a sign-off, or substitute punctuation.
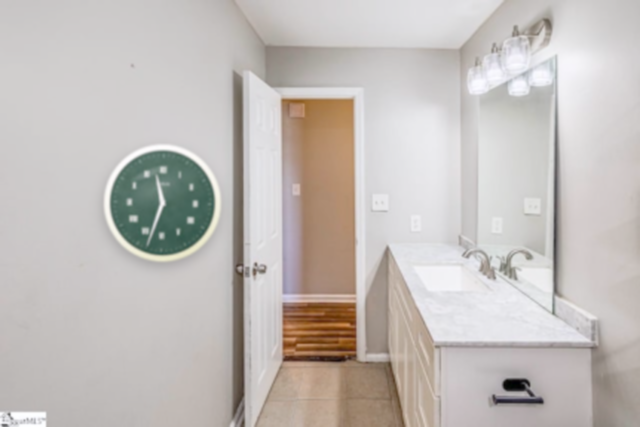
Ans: {"hour": 11, "minute": 33}
